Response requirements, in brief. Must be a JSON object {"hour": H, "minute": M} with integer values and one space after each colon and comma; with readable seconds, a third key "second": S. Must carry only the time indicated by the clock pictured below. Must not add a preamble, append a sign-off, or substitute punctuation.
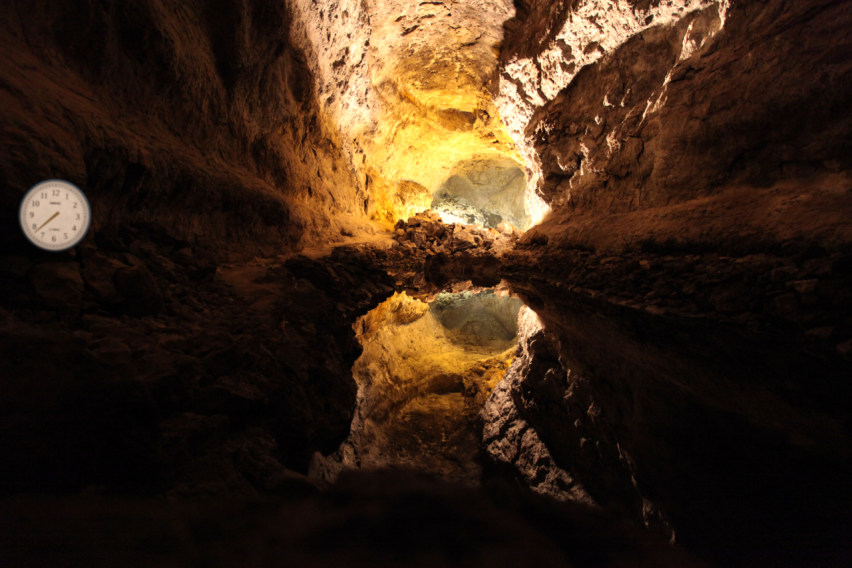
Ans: {"hour": 7, "minute": 38}
